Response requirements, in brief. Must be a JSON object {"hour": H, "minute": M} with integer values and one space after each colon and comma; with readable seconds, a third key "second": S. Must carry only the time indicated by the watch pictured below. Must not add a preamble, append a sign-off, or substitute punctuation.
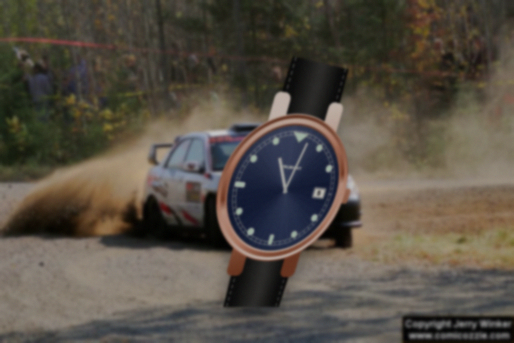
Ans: {"hour": 11, "minute": 2}
